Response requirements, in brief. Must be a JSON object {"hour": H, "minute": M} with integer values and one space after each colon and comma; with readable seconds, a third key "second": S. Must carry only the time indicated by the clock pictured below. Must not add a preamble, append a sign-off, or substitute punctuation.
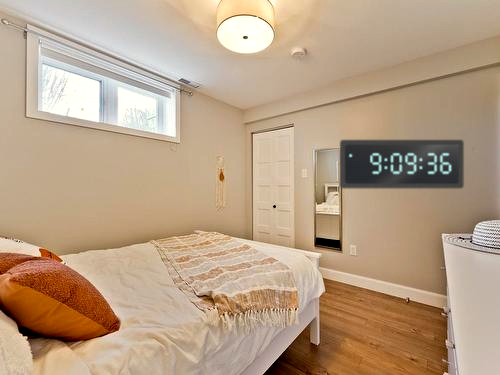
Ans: {"hour": 9, "minute": 9, "second": 36}
